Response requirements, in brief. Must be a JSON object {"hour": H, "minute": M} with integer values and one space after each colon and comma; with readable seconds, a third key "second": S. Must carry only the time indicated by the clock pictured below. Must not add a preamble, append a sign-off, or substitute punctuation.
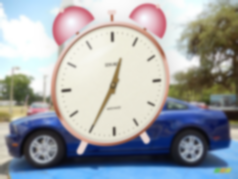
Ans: {"hour": 12, "minute": 35}
